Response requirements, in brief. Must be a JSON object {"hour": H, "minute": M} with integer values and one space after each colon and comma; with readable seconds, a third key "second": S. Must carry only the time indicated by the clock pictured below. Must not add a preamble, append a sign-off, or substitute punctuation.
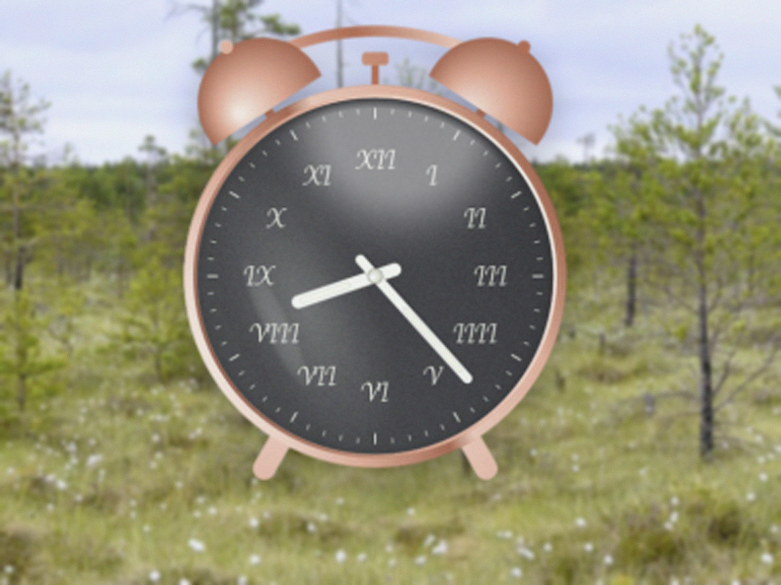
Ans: {"hour": 8, "minute": 23}
